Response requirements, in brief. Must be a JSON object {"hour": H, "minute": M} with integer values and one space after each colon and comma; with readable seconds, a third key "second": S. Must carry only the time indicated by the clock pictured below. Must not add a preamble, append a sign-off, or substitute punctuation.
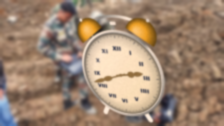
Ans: {"hour": 2, "minute": 42}
